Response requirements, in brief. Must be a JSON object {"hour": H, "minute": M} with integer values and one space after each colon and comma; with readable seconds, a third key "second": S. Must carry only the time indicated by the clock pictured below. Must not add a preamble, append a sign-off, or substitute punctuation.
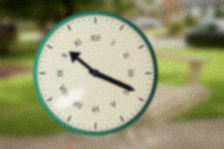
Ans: {"hour": 10, "minute": 19}
